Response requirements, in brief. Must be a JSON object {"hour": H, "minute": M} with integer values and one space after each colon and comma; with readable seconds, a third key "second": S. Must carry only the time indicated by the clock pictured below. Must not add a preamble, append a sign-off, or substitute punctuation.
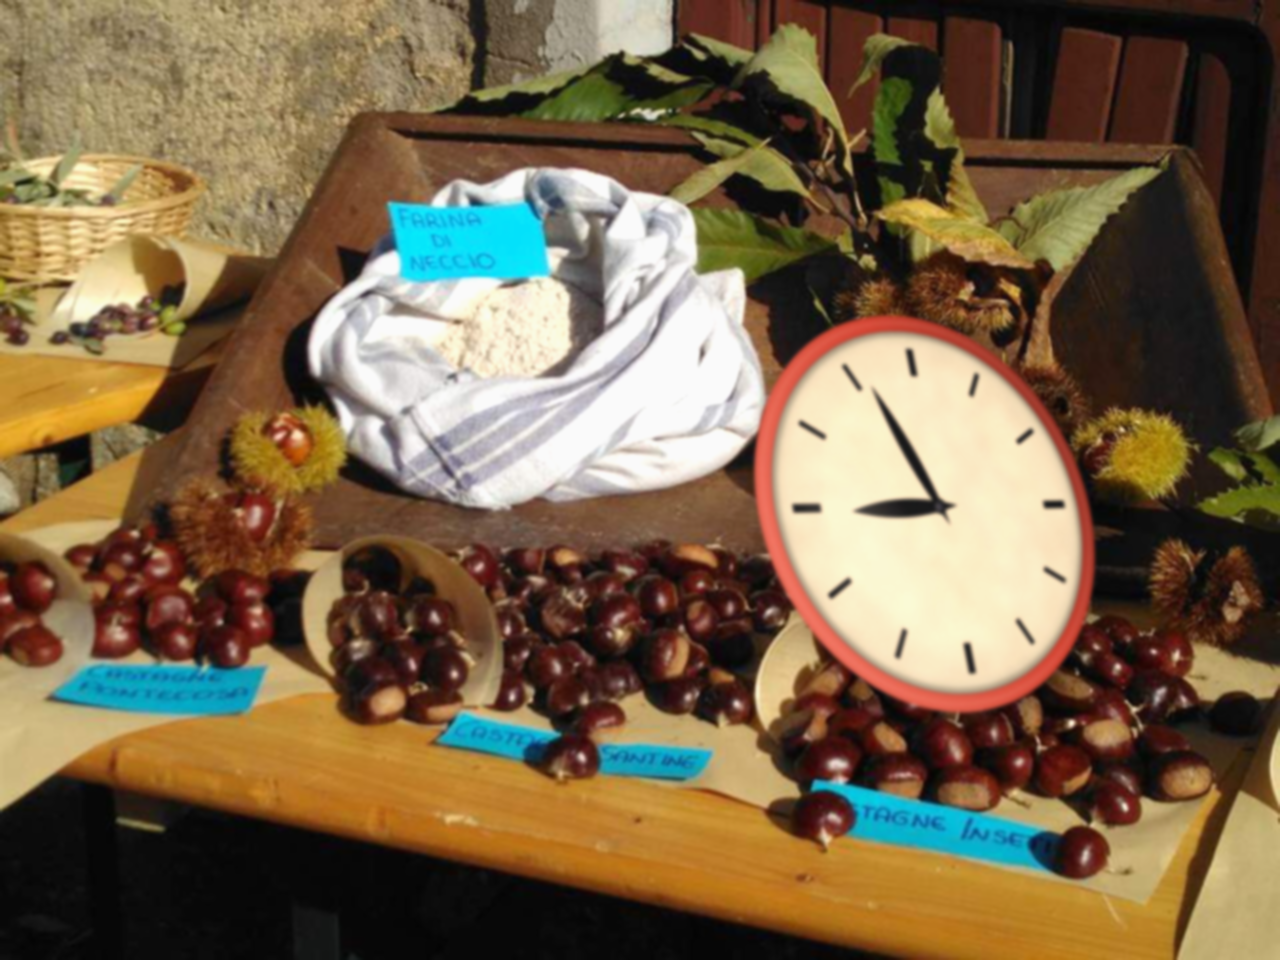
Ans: {"hour": 8, "minute": 56}
